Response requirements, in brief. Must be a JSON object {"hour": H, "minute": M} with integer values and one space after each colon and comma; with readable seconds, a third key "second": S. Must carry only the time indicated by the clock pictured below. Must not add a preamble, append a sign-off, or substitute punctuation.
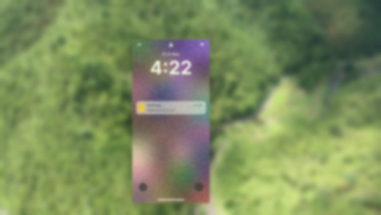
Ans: {"hour": 4, "minute": 22}
